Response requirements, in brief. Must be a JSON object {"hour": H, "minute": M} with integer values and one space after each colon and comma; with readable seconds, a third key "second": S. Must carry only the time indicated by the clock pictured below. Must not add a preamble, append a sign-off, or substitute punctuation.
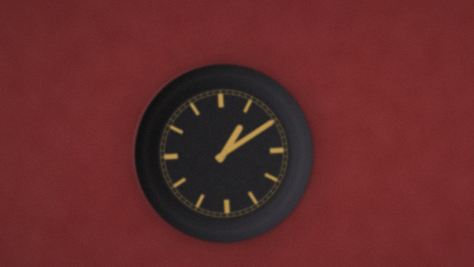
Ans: {"hour": 1, "minute": 10}
